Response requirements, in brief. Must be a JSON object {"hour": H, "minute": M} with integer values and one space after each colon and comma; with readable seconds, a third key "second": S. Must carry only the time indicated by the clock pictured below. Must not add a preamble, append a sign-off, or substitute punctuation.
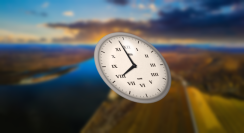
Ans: {"hour": 7, "minute": 58}
